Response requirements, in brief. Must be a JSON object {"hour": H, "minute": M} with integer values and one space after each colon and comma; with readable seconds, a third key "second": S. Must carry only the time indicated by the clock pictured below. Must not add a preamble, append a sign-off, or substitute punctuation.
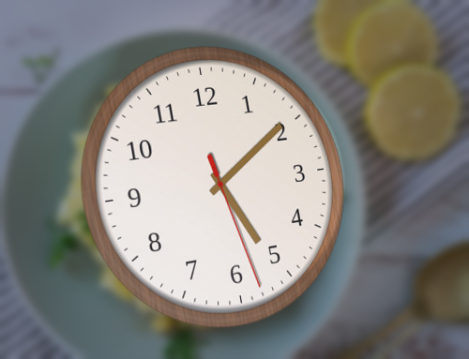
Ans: {"hour": 5, "minute": 9, "second": 28}
